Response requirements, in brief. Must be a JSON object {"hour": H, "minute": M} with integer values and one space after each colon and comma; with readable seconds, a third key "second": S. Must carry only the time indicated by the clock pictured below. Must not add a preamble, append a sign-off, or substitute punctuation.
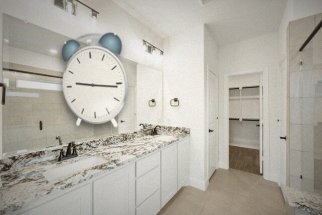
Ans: {"hour": 9, "minute": 16}
